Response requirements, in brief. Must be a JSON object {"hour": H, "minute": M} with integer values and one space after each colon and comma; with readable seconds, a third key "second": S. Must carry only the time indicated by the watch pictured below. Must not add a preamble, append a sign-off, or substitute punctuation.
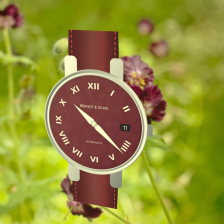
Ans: {"hour": 10, "minute": 22}
